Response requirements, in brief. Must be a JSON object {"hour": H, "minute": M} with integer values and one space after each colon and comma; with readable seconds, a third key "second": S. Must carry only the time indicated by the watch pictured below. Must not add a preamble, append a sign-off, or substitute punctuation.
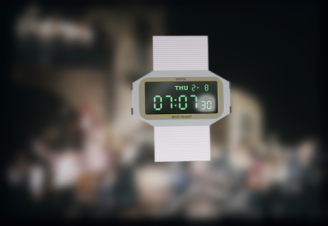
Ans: {"hour": 7, "minute": 7, "second": 30}
